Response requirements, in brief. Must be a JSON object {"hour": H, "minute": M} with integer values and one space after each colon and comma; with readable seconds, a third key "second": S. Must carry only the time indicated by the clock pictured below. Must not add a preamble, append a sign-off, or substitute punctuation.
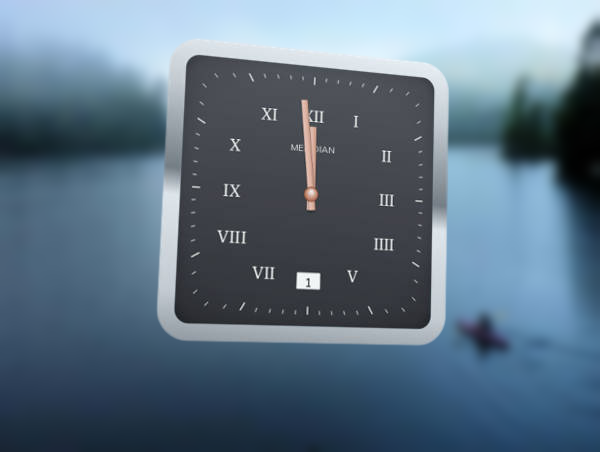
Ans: {"hour": 11, "minute": 59}
